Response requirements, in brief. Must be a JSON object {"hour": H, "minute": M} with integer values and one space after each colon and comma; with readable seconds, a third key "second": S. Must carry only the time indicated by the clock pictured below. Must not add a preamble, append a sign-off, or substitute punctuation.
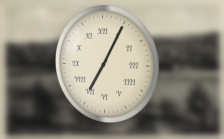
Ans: {"hour": 7, "minute": 5}
